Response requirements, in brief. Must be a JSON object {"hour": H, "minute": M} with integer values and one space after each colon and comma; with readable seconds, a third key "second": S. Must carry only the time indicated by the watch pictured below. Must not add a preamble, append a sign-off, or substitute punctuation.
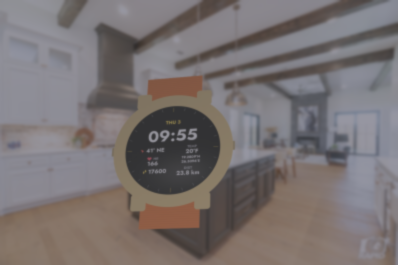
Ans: {"hour": 9, "minute": 55}
